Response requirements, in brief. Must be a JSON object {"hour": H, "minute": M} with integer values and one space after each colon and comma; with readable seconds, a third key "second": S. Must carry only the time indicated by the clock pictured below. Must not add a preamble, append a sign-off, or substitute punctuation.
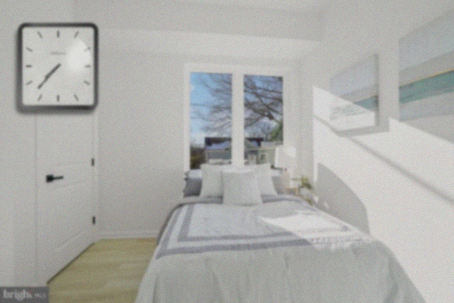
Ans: {"hour": 7, "minute": 37}
